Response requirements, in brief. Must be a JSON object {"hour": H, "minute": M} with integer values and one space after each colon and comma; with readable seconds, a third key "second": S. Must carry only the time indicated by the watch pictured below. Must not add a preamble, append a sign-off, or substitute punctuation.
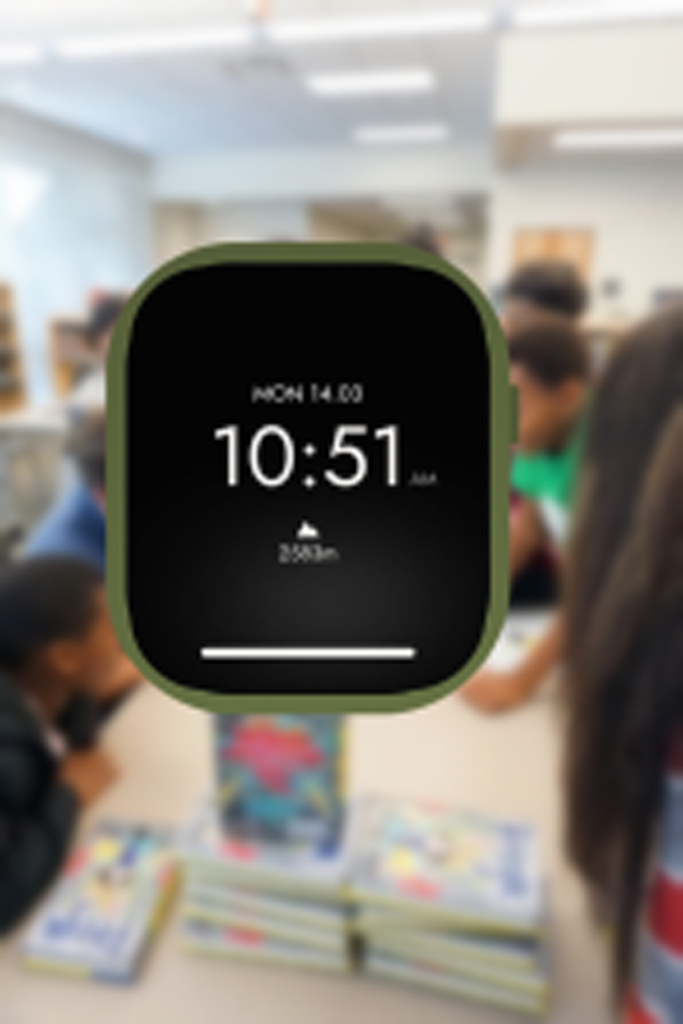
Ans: {"hour": 10, "minute": 51}
